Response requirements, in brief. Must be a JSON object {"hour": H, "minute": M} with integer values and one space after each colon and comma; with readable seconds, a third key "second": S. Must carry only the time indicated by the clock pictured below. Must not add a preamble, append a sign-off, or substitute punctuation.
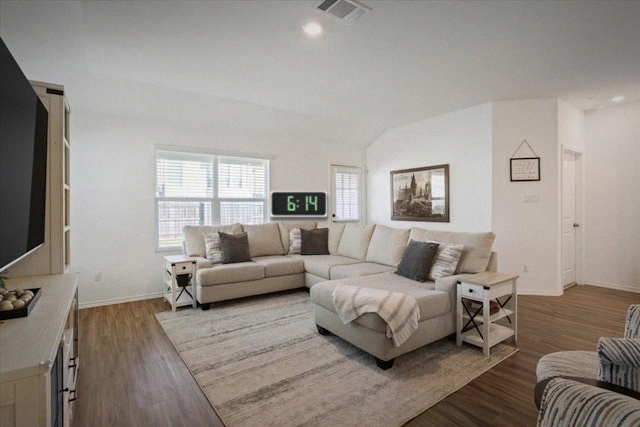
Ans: {"hour": 6, "minute": 14}
